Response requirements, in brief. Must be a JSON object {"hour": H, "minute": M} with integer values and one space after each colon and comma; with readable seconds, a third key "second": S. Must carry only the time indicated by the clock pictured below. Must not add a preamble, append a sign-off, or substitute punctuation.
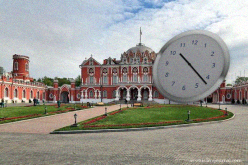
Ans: {"hour": 10, "minute": 22}
